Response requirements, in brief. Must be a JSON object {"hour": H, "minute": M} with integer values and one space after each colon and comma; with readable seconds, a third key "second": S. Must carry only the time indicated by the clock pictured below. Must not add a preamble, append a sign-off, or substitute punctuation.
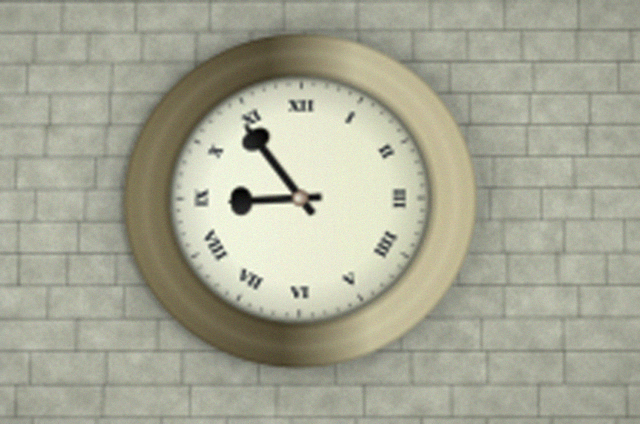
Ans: {"hour": 8, "minute": 54}
